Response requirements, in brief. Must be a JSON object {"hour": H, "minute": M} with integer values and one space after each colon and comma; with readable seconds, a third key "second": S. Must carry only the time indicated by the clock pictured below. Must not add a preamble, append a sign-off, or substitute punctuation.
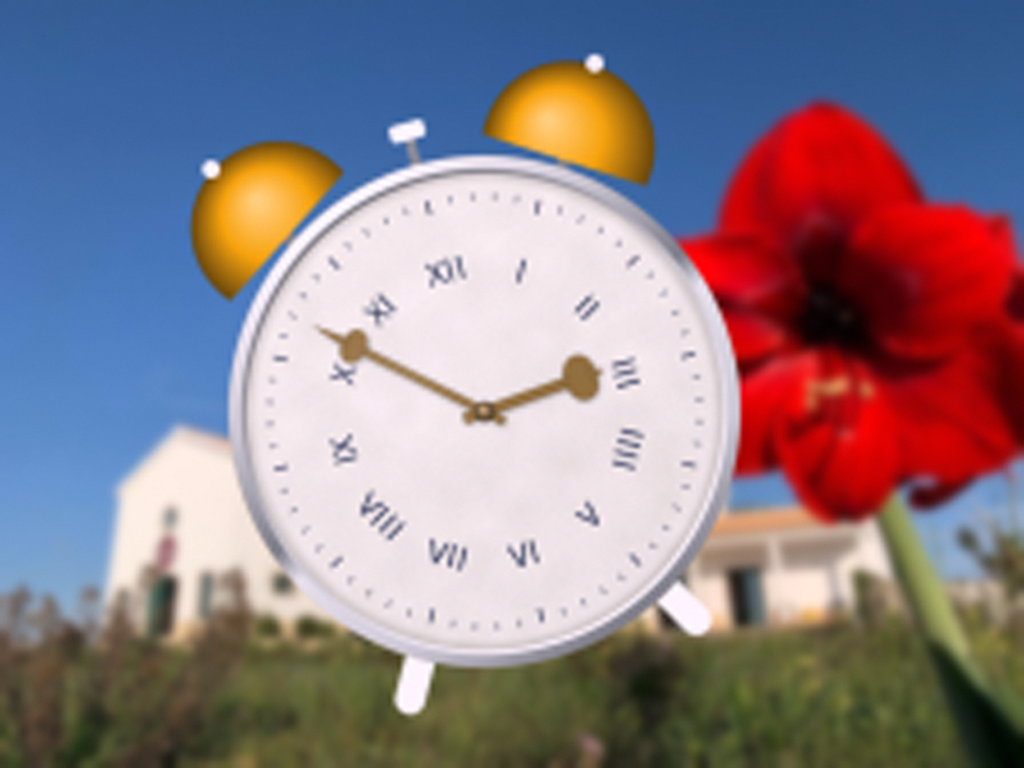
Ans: {"hour": 2, "minute": 52}
